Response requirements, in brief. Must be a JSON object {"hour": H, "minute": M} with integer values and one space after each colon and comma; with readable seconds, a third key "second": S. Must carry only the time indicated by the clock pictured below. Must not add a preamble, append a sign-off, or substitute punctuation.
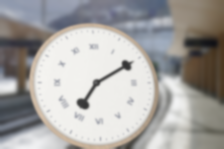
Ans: {"hour": 7, "minute": 10}
